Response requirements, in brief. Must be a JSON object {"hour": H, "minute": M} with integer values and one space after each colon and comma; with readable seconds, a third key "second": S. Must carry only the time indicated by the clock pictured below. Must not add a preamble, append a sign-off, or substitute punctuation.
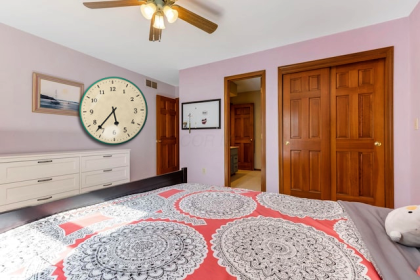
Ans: {"hour": 5, "minute": 37}
